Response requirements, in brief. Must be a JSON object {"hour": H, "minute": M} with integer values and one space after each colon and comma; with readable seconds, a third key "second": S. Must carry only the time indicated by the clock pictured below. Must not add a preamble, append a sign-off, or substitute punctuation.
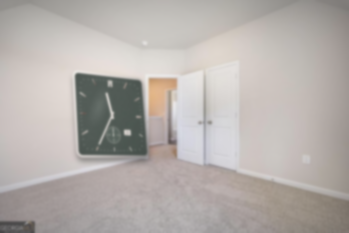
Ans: {"hour": 11, "minute": 35}
